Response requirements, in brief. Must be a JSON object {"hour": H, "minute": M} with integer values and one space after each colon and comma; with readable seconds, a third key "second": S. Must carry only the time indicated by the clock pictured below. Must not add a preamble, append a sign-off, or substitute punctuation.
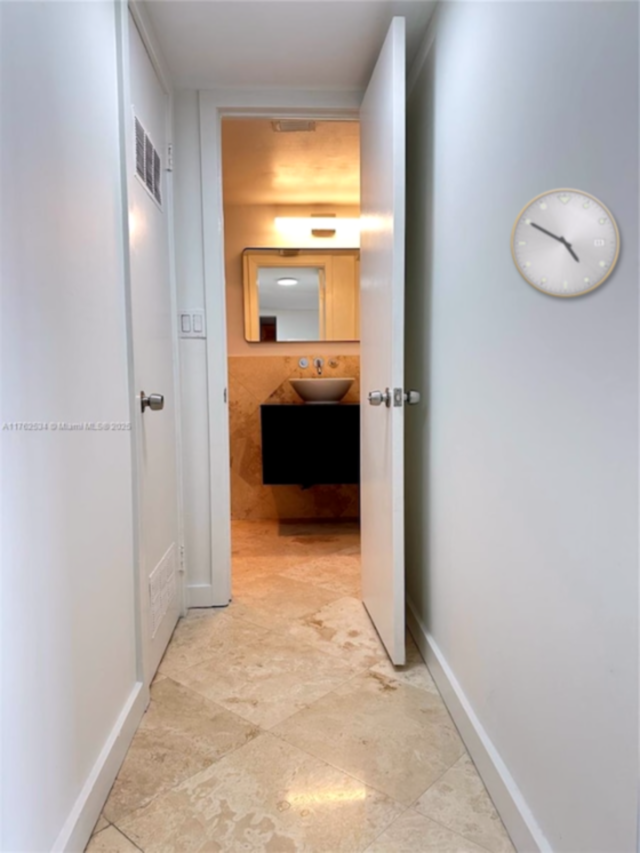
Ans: {"hour": 4, "minute": 50}
